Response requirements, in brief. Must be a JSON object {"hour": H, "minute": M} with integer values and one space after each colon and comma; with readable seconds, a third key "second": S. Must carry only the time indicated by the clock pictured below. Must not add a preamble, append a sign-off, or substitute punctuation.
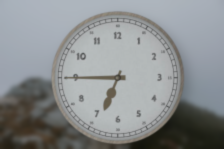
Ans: {"hour": 6, "minute": 45}
